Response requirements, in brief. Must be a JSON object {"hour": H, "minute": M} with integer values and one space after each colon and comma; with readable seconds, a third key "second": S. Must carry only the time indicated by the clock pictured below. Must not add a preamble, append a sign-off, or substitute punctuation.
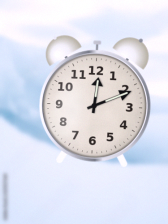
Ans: {"hour": 12, "minute": 11}
